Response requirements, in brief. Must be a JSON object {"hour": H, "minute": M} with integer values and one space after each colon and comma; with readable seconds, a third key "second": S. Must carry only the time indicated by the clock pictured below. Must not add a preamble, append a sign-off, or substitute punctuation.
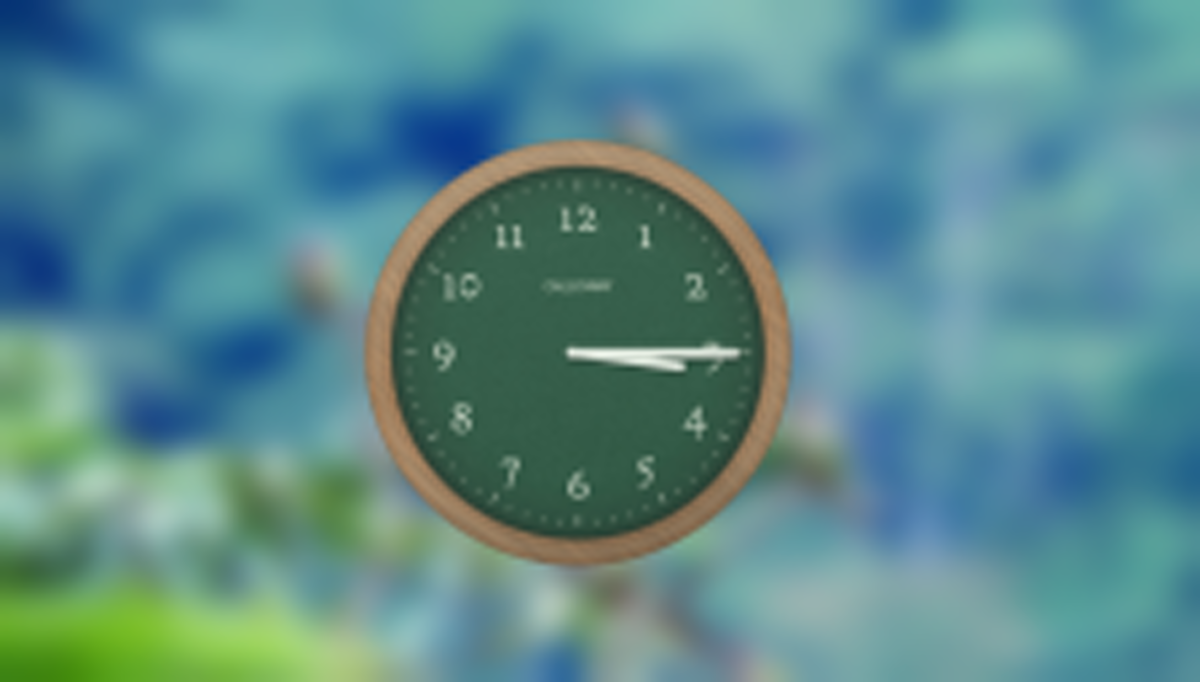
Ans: {"hour": 3, "minute": 15}
